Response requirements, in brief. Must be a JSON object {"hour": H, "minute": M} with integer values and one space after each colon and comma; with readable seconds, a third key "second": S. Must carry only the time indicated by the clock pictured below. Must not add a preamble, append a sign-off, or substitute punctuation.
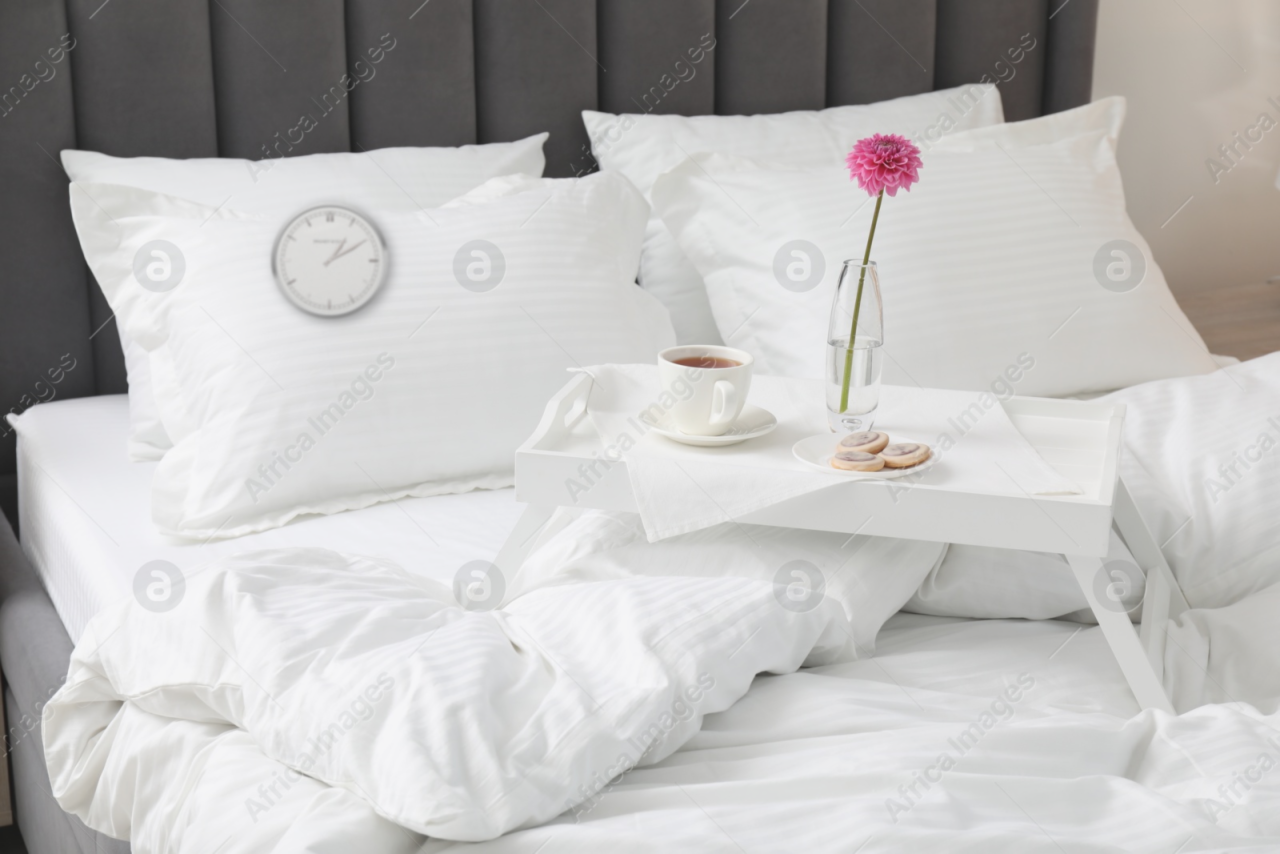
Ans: {"hour": 1, "minute": 10}
